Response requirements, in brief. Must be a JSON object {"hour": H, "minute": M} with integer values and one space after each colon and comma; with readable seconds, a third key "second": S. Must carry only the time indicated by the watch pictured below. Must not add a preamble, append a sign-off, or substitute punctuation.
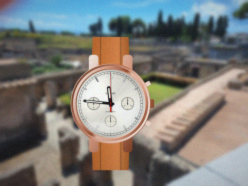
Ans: {"hour": 11, "minute": 46}
